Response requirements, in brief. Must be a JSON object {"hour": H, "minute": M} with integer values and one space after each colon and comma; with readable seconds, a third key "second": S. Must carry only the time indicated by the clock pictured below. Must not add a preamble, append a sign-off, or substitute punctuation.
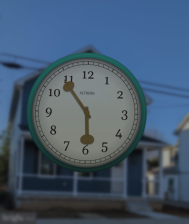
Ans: {"hour": 5, "minute": 54}
